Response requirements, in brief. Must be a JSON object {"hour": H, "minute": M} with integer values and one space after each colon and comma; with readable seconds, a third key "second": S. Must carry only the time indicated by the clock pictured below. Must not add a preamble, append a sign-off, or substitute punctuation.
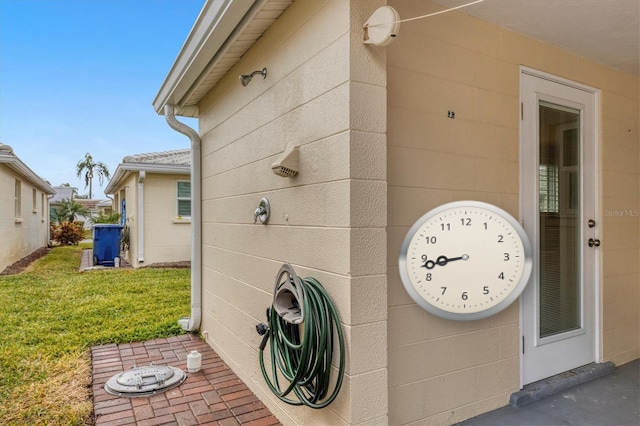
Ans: {"hour": 8, "minute": 43}
